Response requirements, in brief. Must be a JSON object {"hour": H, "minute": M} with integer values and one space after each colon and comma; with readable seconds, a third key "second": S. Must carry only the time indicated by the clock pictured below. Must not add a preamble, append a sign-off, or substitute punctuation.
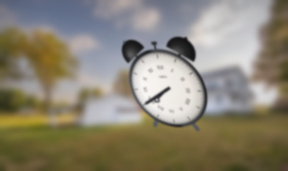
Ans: {"hour": 7, "minute": 40}
